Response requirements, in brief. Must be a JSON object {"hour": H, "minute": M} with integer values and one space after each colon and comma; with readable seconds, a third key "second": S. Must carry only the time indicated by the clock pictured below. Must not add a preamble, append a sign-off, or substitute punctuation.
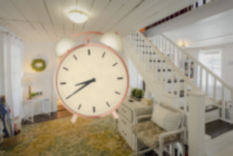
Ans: {"hour": 8, "minute": 40}
